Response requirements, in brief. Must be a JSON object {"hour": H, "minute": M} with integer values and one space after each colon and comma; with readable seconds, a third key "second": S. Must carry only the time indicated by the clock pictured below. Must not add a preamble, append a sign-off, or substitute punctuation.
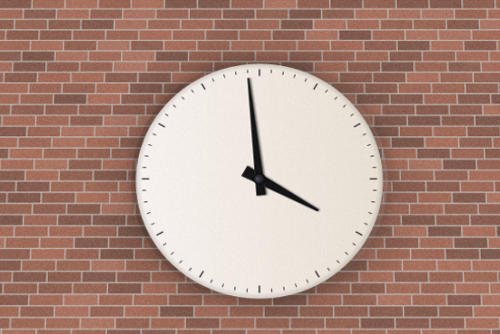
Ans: {"hour": 3, "minute": 59}
